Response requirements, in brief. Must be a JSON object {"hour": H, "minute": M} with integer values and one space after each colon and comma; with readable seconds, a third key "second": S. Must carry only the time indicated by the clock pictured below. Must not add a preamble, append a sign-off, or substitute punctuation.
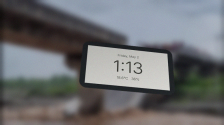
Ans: {"hour": 1, "minute": 13}
